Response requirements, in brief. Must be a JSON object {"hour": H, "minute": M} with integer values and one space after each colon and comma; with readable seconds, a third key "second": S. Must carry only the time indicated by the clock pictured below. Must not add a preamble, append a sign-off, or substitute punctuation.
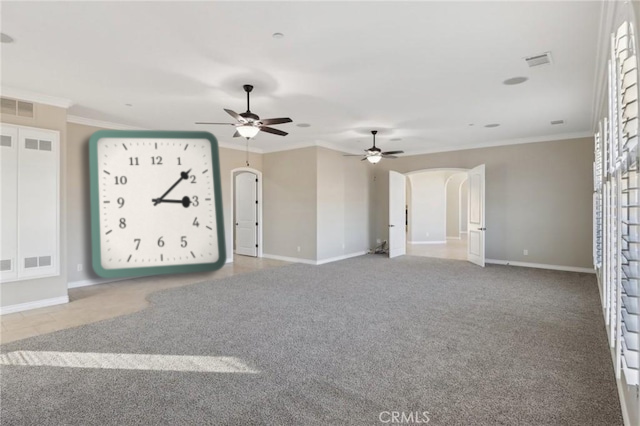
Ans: {"hour": 3, "minute": 8}
